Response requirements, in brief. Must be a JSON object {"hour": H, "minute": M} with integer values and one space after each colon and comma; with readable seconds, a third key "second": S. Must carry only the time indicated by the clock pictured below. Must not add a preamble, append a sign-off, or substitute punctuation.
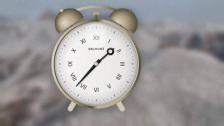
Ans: {"hour": 1, "minute": 37}
